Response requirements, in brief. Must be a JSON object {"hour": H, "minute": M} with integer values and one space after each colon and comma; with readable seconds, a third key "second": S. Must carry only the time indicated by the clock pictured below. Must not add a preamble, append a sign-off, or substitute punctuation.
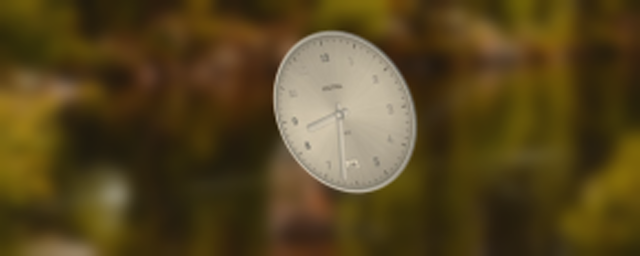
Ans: {"hour": 8, "minute": 32}
